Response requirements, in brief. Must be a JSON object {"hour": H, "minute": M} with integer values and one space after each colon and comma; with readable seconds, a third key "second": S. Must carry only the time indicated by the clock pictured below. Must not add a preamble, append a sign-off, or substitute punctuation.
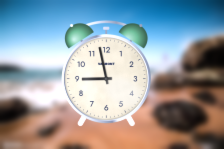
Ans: {"hour": 8, "minute": 58}
